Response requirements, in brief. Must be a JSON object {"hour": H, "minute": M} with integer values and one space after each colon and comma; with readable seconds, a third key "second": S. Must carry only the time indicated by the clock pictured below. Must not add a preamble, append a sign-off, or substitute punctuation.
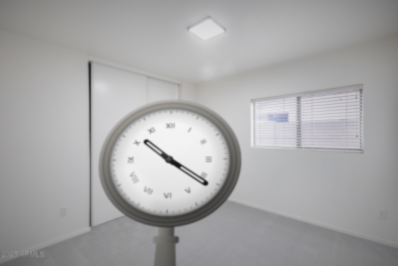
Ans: {"hour": 10, "minute": 21}
